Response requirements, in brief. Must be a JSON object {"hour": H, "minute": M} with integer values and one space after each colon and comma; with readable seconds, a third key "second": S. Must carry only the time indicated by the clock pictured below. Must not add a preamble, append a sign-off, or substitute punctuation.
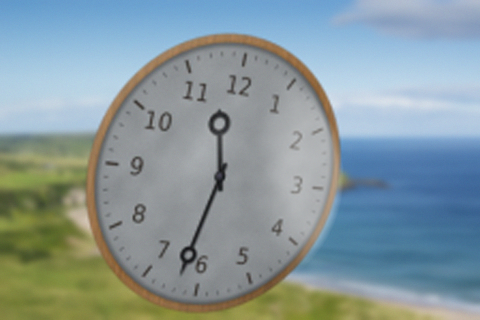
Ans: {"hour": 11, "minute": 32}
